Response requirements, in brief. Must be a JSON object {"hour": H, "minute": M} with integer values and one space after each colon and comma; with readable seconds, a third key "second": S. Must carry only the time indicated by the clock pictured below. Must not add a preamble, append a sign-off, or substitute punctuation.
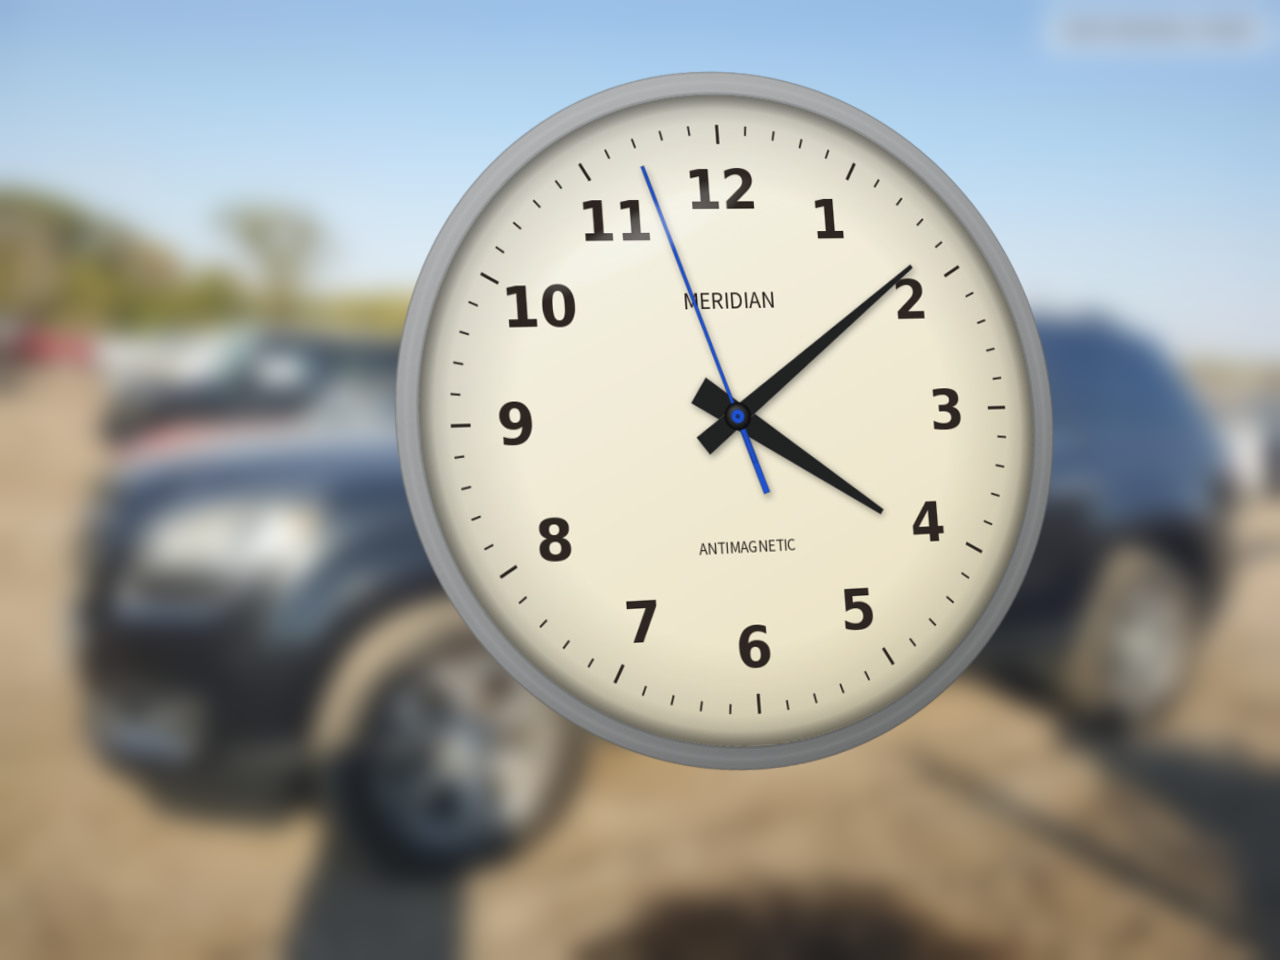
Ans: {"hour": 4, "minute": 8, "second": 57}
